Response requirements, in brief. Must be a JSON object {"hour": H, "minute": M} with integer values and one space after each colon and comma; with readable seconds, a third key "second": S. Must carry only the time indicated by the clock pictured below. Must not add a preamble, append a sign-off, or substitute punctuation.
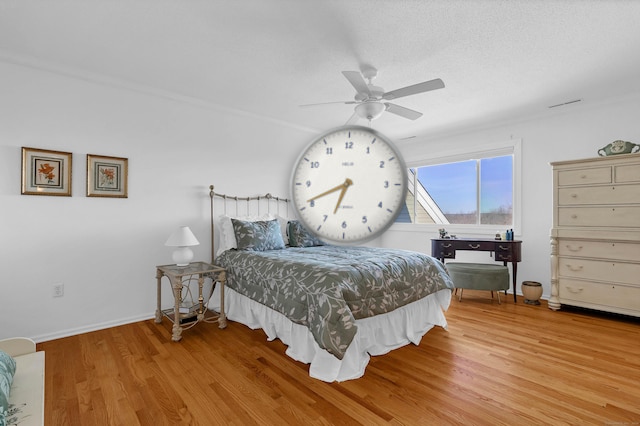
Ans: {"hour": 6, "minute": 41}
